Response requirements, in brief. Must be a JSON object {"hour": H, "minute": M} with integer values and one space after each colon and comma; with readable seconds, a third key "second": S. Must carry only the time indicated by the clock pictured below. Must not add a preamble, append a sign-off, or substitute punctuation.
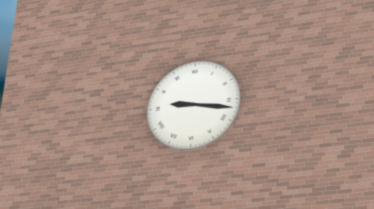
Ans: {"hour": 9, "minute": 17}
